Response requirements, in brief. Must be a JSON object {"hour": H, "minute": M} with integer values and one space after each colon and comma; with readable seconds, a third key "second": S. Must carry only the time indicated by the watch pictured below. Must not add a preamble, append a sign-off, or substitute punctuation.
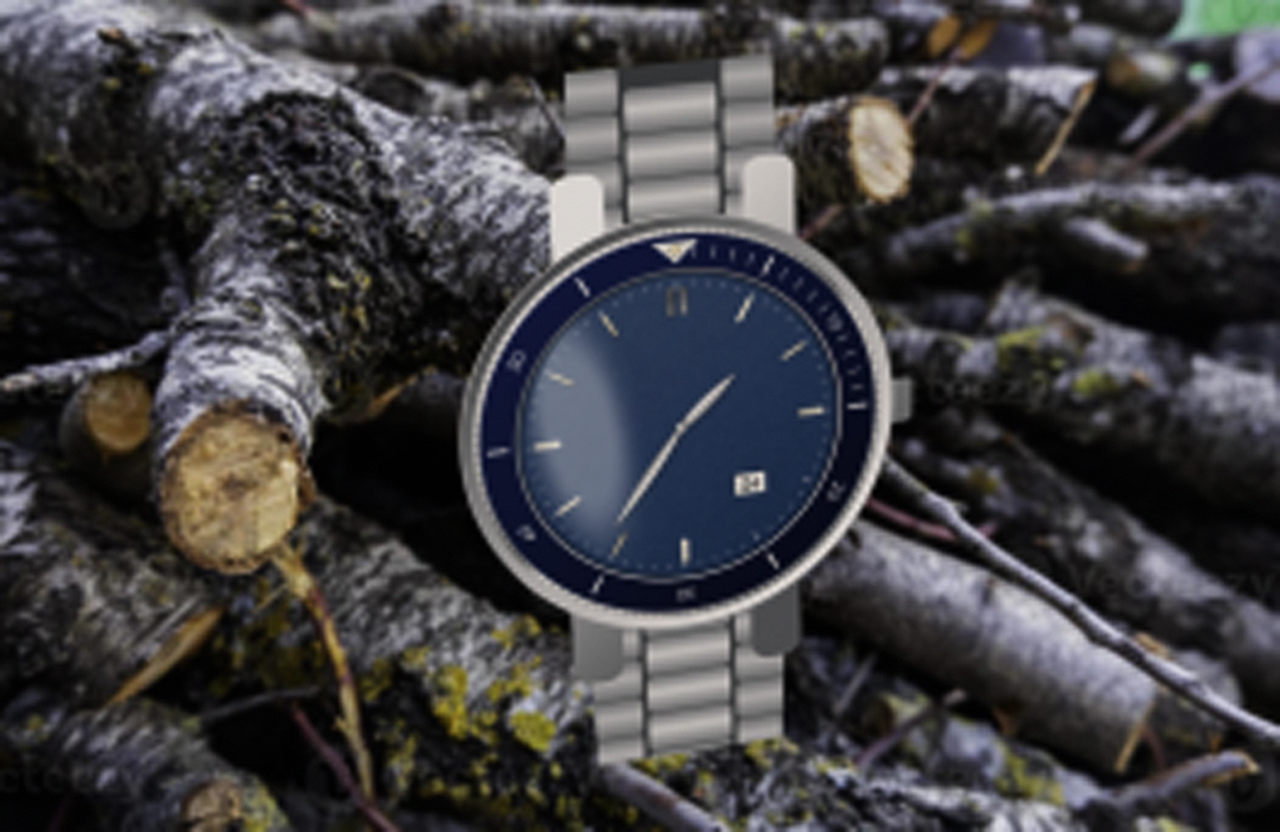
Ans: {"hour": 1, "minute": 36}
